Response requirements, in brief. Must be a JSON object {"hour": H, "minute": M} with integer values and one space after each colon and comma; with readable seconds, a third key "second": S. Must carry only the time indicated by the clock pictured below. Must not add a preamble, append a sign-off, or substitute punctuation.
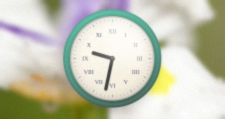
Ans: {"hour": 9, "minute": 32}
